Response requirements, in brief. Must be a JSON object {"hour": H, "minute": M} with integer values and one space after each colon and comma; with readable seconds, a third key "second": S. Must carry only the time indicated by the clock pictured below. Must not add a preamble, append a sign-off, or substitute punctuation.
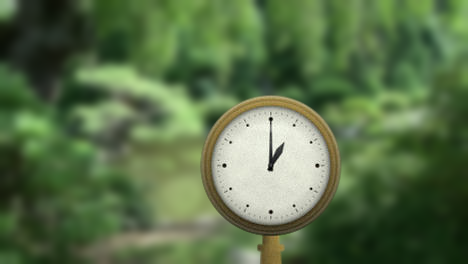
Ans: {"hour": 1, "minute": 0}
